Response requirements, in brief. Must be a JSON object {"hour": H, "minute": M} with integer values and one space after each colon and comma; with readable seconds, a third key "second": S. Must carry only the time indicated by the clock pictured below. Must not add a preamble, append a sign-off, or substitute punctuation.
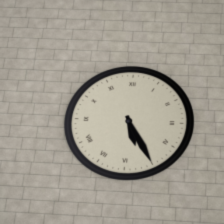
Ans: {"hour": 5, "minute": 25}
